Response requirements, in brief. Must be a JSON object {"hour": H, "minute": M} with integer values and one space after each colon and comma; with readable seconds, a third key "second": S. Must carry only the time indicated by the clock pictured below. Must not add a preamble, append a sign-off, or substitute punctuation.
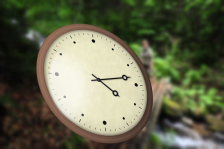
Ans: {"hour": 4, "minute": 13}
